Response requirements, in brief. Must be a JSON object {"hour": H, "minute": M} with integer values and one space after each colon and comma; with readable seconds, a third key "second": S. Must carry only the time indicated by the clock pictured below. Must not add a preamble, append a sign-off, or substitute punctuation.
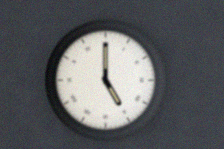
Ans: {"hour": 5, "minute": 0}
